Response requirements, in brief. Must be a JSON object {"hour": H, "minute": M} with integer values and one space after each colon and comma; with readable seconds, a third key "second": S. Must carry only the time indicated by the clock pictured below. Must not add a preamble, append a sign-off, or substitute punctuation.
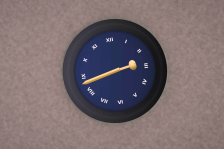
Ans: {"hour": 2, "minute": 43}
